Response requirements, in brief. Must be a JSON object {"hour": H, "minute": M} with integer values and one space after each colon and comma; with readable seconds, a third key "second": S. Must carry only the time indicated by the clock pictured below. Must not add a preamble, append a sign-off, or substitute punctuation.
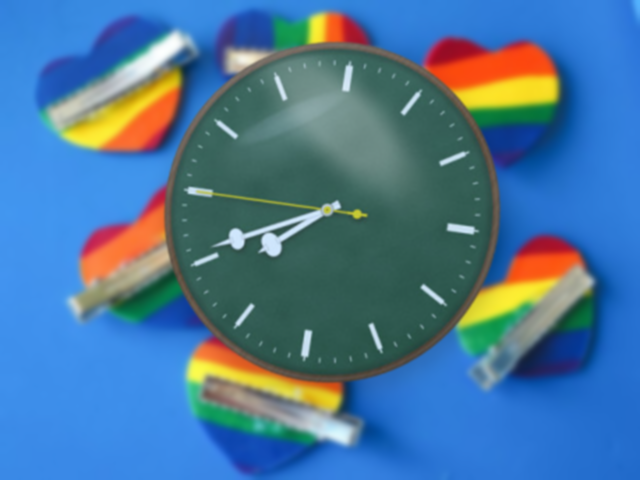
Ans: {"hour": 7, "minute": 40, "second": 45}
